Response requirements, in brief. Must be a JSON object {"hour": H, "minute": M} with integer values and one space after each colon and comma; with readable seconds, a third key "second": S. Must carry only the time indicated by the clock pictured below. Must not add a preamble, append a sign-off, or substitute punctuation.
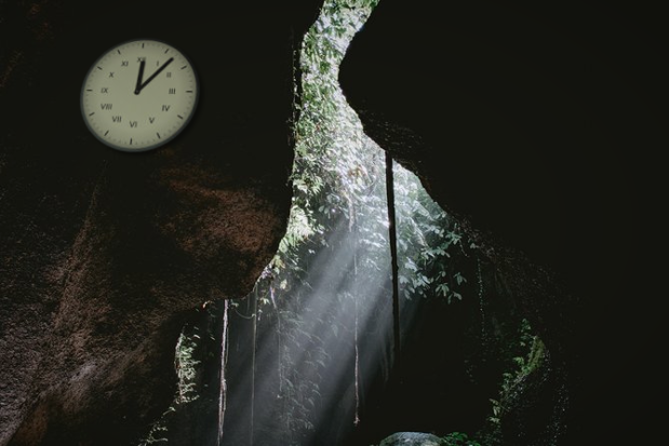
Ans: {"hour": 12, "minute": 7}
